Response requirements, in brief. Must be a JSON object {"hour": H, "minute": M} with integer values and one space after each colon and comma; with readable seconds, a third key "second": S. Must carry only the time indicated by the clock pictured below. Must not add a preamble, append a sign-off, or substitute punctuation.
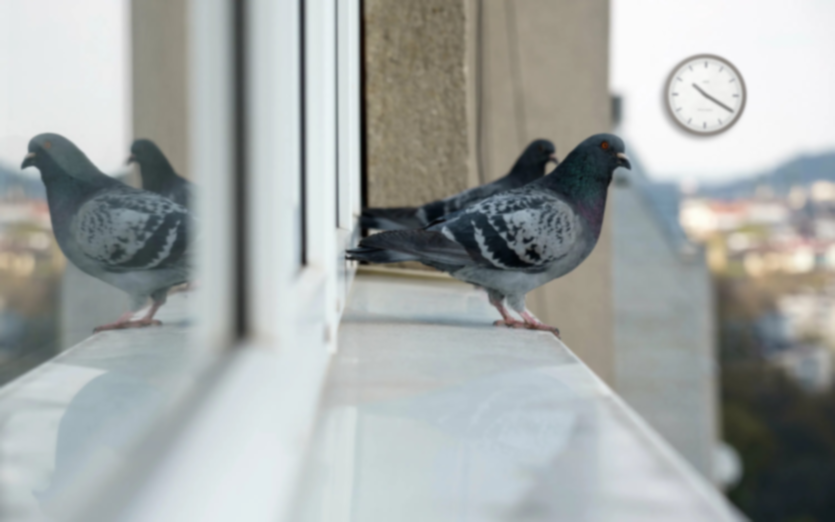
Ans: {"hour": 10, "minute": 20}
